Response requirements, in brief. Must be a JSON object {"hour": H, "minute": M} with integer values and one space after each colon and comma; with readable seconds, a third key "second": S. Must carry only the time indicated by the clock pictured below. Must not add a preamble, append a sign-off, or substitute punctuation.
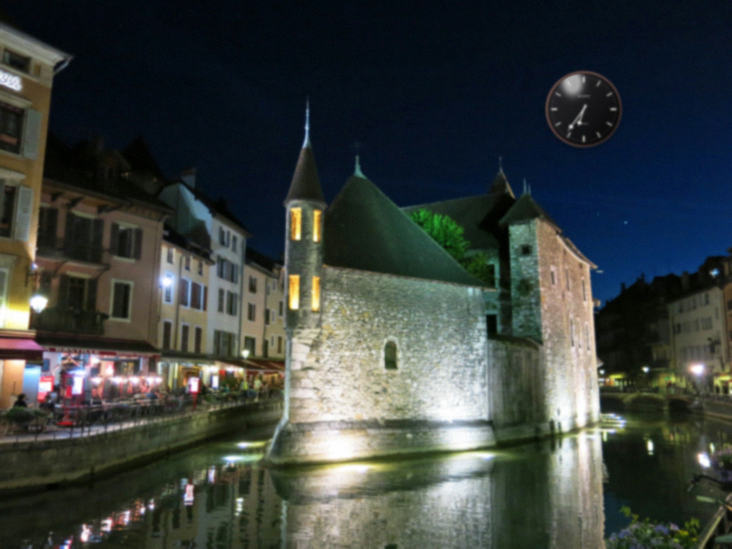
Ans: {"hour": 6, "minute": 36}
